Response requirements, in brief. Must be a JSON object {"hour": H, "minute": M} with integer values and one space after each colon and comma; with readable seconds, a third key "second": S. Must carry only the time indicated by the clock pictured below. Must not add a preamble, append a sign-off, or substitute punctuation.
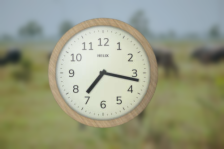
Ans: {"hour": 7, "minute": 17}
